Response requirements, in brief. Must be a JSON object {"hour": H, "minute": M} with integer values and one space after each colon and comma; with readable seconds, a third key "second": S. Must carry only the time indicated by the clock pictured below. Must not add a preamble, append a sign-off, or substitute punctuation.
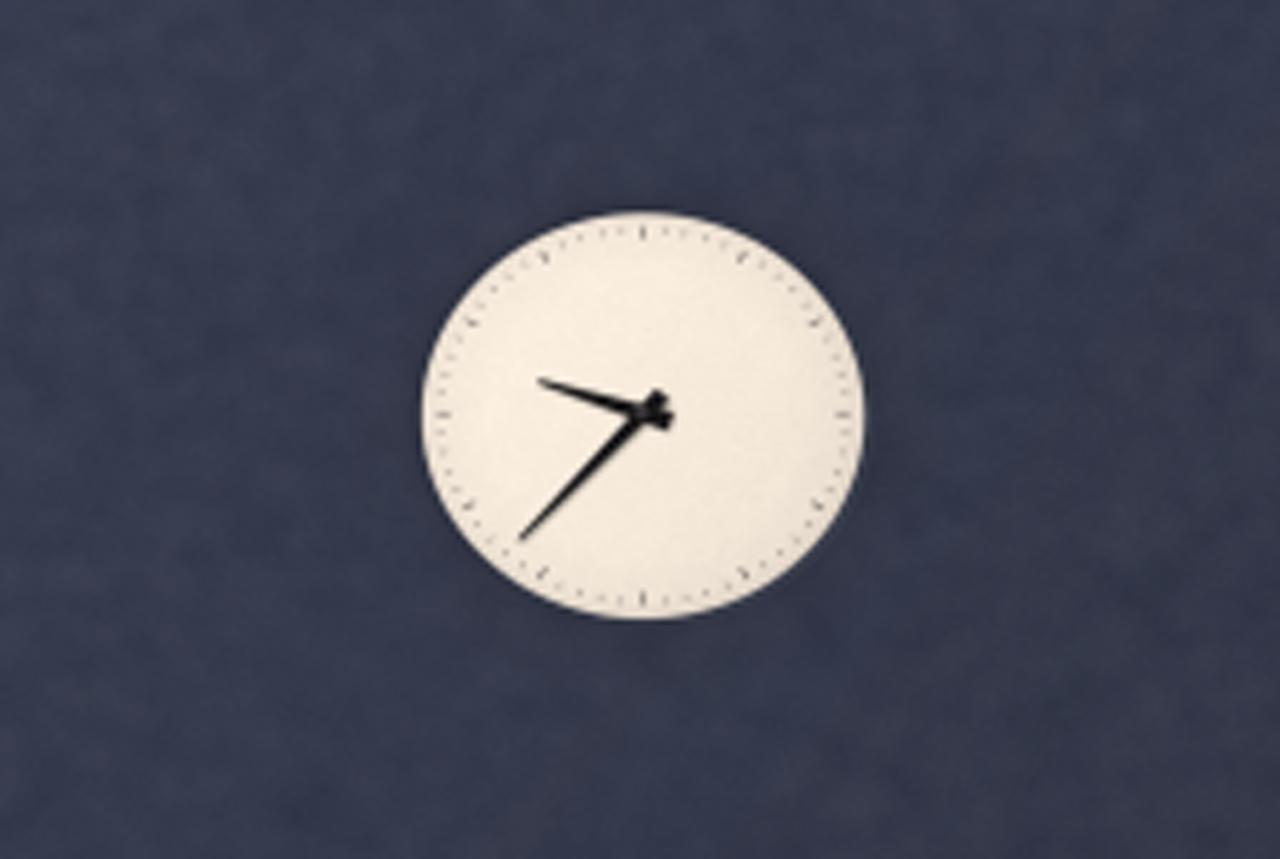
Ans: {"hour": 9, "minute": 37}
